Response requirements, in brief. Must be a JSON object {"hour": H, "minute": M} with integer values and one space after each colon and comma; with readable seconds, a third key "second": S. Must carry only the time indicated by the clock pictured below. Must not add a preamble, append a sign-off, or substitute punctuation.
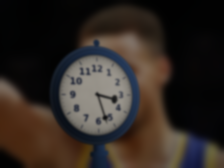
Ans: {"hour": 3, "minute": 27}
